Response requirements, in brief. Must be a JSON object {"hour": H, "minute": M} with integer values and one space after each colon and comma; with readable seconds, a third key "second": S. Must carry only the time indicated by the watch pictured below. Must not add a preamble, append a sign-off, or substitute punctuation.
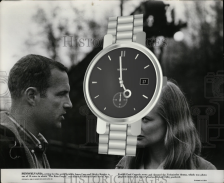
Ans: {"hour": 4, "minute": 59}
